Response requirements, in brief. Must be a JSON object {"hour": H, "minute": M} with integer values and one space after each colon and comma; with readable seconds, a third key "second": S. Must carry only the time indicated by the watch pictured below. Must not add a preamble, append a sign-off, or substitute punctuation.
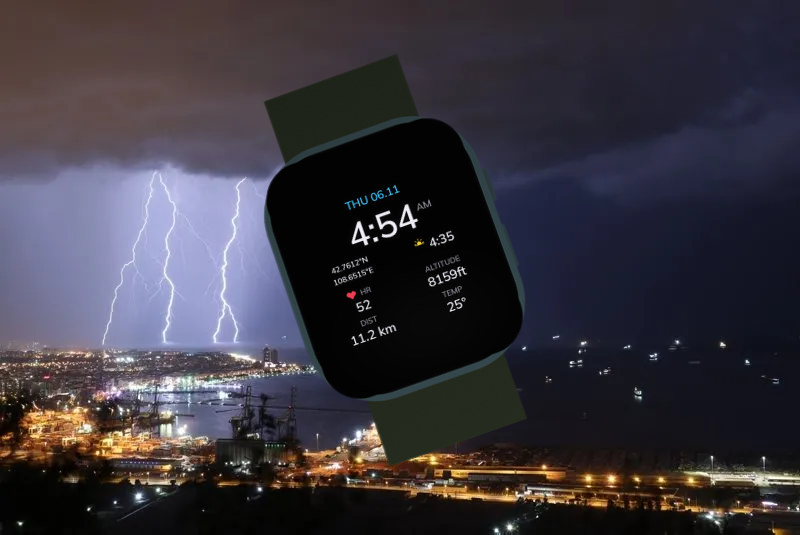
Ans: {"hour": 4, "minute": 54}
